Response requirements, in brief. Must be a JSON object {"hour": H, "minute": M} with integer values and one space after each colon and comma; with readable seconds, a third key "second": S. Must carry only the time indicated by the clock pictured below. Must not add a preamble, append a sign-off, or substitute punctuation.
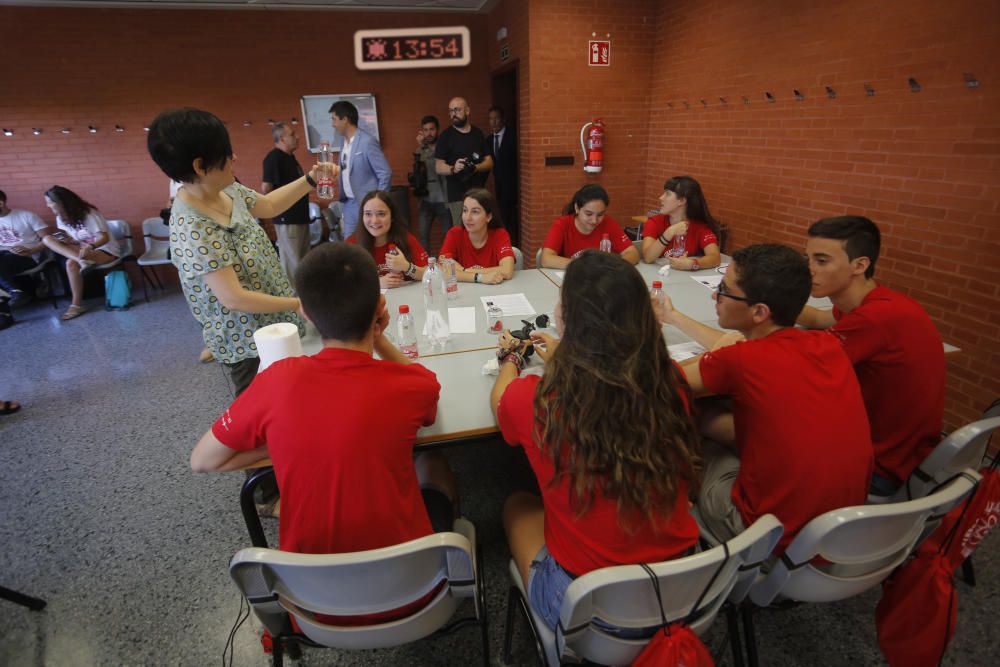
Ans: {"hour": 13, "minute": 54}
